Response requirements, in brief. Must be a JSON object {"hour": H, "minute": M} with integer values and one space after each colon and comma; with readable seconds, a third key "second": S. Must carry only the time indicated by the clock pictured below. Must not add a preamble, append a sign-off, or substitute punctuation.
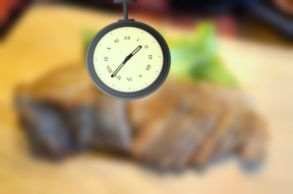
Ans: {"hour": 1, "minute": 37}
